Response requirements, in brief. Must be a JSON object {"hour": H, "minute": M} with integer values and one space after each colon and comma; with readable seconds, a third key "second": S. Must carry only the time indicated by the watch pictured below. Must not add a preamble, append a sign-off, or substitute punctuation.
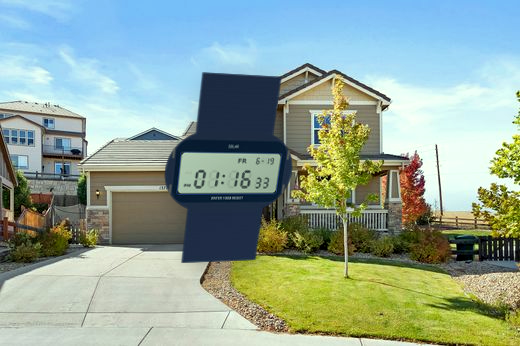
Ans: {"hour": 1, "minute": 16, "second": 33}
